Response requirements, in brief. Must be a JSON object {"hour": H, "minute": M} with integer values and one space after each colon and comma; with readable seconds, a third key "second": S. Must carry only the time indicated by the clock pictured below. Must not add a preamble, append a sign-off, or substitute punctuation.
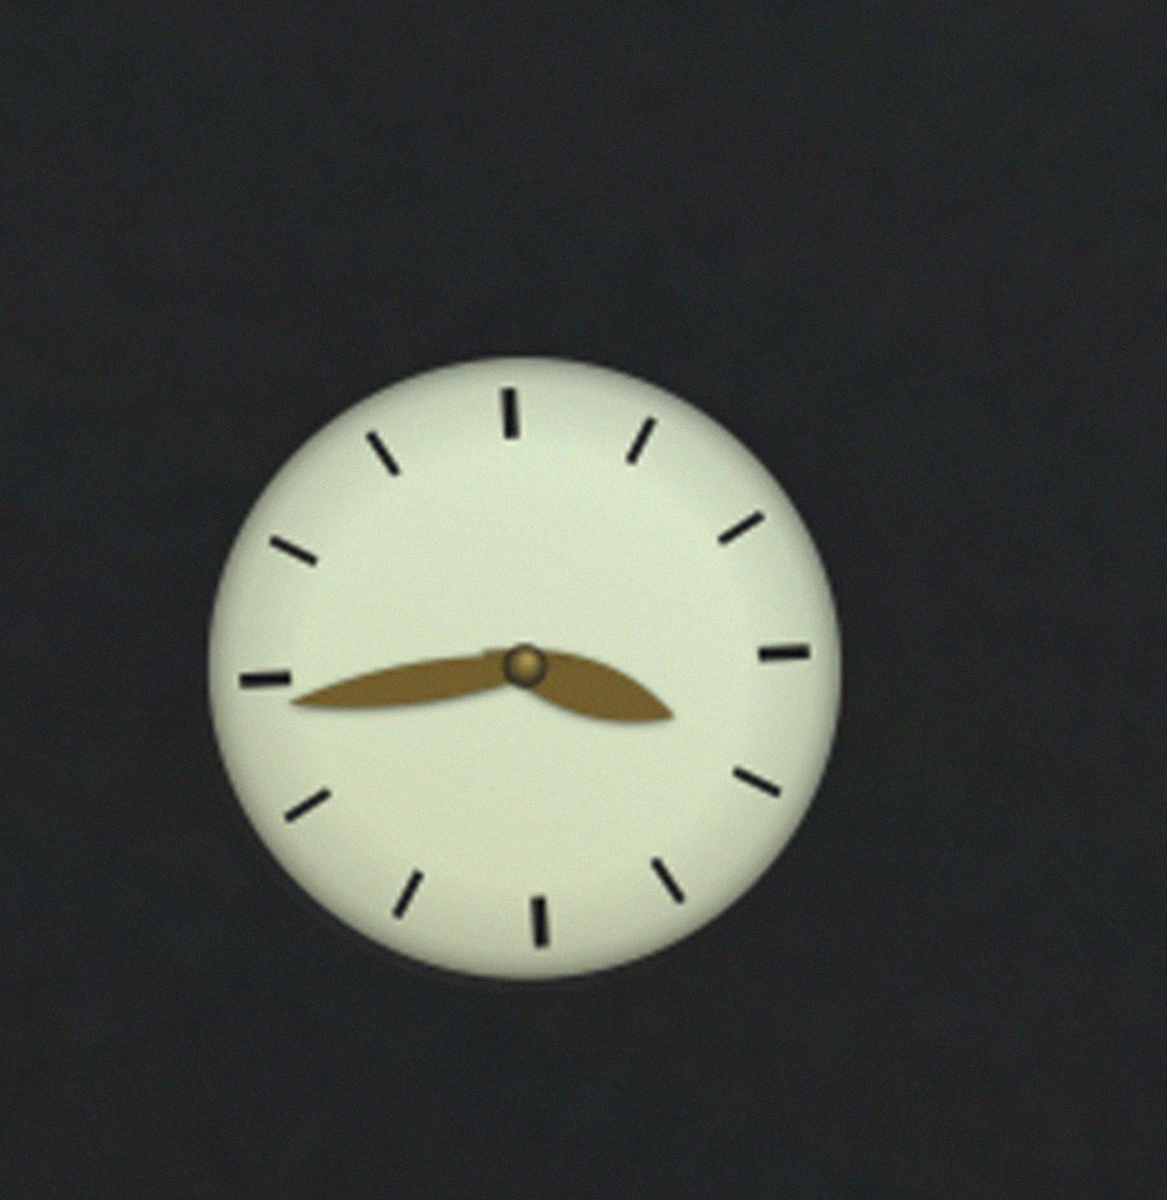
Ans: {"hour": 3, "minute": 44}
